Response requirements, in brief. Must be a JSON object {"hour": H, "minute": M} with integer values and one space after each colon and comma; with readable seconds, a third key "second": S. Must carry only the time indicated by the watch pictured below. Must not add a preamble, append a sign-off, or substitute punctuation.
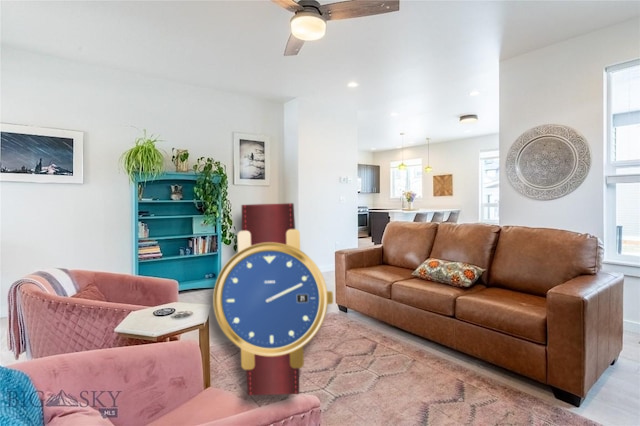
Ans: {"hour": 2, "minute": 11}
